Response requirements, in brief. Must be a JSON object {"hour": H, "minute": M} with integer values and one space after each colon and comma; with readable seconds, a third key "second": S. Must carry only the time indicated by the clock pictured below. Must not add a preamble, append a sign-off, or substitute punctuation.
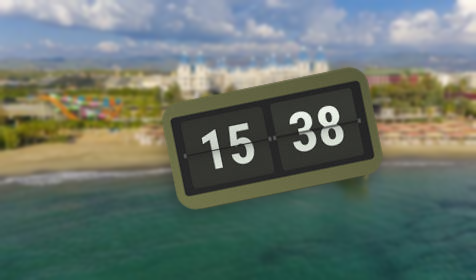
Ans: {"hour": 15, "minute": 38}
